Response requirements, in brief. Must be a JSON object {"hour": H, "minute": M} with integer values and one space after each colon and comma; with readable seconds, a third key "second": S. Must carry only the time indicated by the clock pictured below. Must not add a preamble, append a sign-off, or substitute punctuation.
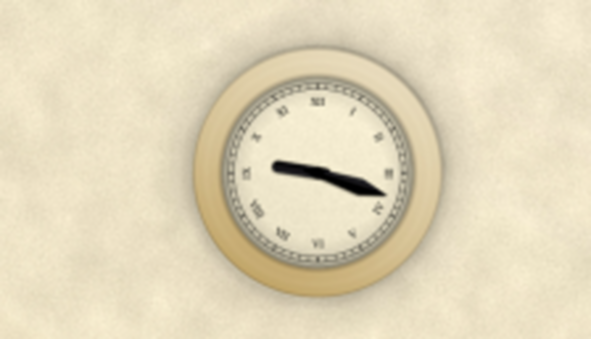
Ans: {"hour": 9, "minute": 18}
